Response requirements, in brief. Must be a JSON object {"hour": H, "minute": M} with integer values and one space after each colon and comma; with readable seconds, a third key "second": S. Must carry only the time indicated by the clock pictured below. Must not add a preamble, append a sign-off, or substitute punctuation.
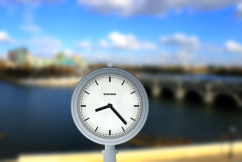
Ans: {"hour": 8, "minute": 23}
